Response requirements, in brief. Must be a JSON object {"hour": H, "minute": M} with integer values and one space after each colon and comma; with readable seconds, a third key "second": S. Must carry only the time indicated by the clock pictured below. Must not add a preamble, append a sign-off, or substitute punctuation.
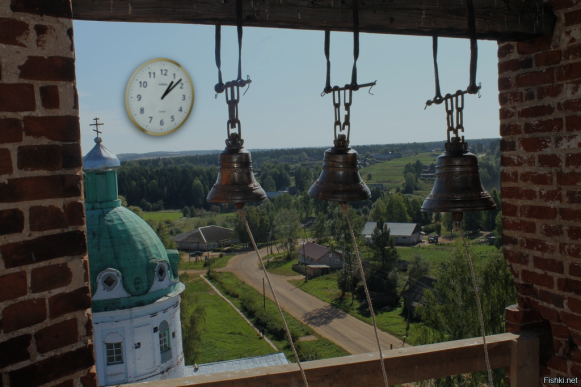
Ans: {"hour": 1, "minute": 8}
